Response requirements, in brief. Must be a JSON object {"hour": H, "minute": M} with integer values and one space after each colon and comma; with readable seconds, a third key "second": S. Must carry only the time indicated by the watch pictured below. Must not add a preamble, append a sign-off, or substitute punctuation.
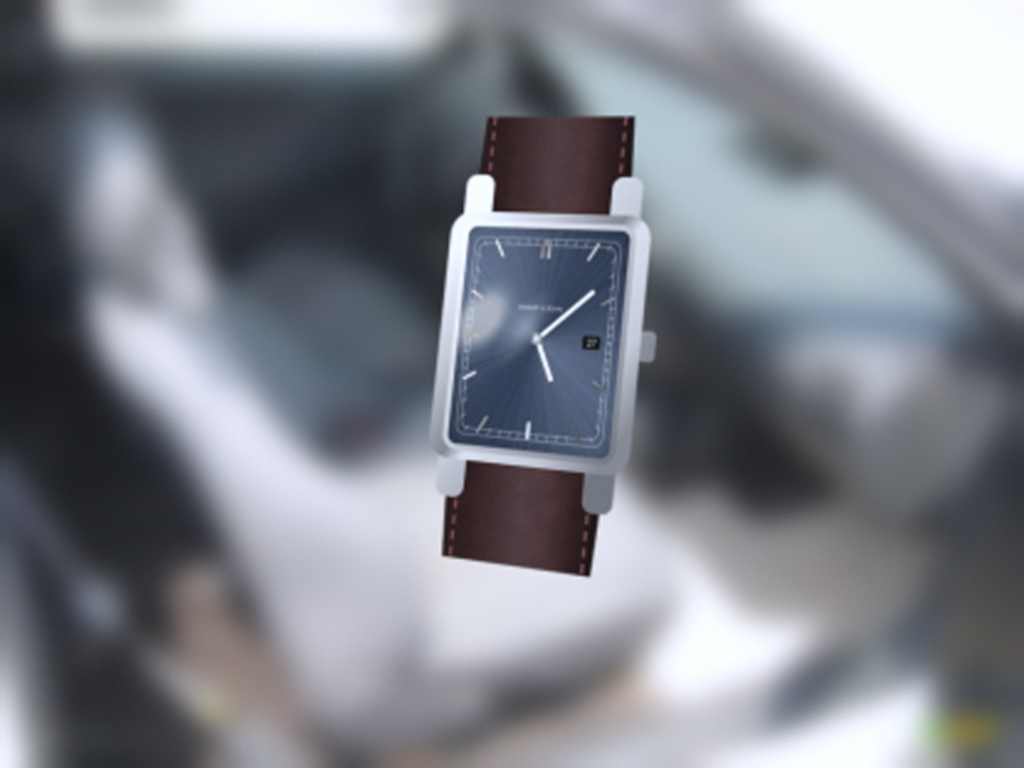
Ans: {"hour": 5, "minute": 8}
